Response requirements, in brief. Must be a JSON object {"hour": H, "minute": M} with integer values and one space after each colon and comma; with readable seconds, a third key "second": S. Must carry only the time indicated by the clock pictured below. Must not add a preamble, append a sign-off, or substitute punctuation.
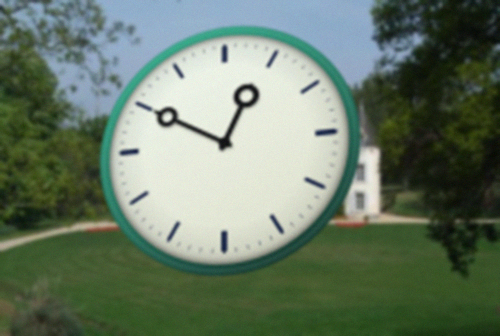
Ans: {"hour": 12, "minute": 50}
